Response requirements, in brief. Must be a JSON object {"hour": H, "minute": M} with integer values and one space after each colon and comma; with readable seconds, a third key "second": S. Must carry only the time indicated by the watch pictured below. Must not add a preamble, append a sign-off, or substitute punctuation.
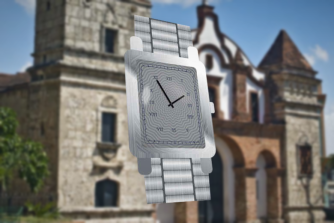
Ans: {"hour": 1, "minute": 55}
